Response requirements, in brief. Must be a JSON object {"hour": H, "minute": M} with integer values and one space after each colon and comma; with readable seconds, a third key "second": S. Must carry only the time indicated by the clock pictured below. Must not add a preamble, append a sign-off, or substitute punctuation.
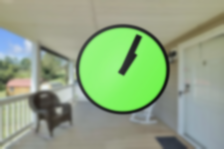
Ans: {"hour": 1, "minute": 4}
